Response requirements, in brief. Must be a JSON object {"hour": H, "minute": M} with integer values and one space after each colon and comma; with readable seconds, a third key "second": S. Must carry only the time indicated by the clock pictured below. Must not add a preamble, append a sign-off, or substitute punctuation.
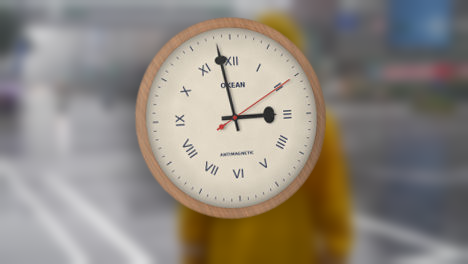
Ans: {"hour": 2, "minute": 58, "second": 10}
